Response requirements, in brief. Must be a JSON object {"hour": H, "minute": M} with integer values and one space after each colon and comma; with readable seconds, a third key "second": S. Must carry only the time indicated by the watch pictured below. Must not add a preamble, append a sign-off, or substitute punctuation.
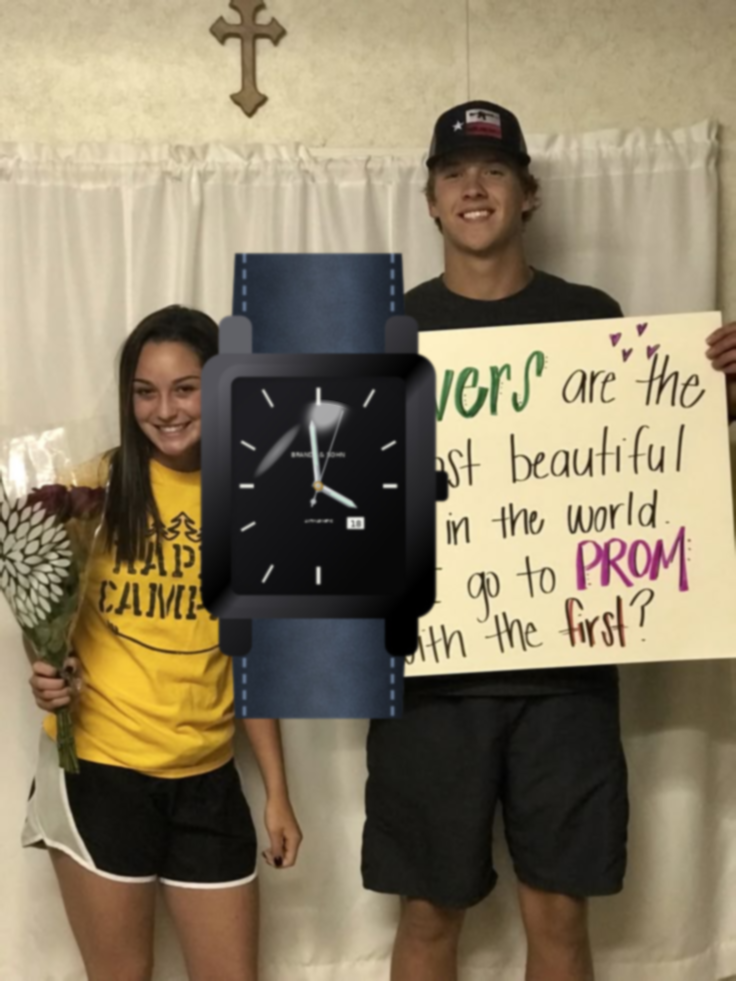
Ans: {"hour": 3, "minute": 59, "second": 3}
